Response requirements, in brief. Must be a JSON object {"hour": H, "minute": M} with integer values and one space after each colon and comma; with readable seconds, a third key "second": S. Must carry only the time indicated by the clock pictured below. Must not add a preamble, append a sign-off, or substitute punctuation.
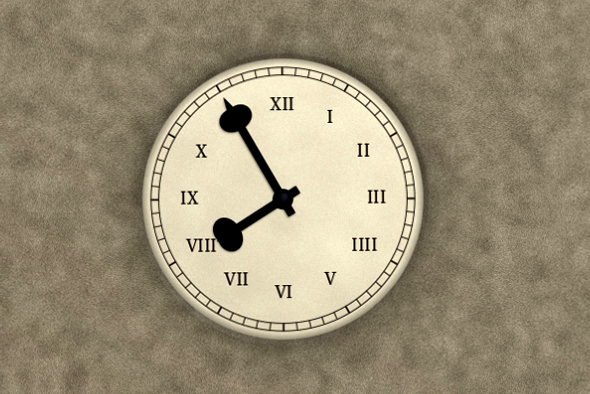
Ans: {"hour": 7, "minute": 55}
